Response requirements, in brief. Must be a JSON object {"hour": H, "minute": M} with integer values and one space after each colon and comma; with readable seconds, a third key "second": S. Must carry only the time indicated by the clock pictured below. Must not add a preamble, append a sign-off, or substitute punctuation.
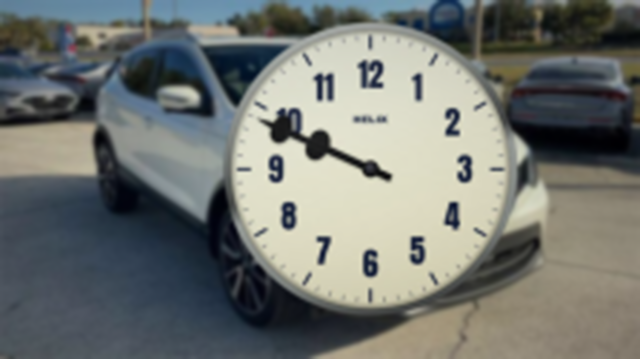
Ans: {"hour": 9, "minute": 49}
